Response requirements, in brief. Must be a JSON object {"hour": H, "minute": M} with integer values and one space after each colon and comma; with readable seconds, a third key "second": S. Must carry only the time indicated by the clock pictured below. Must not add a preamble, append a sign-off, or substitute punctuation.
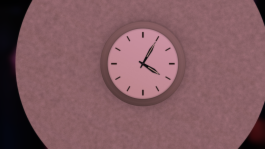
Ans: {"hour": 4, "minute": 5}
